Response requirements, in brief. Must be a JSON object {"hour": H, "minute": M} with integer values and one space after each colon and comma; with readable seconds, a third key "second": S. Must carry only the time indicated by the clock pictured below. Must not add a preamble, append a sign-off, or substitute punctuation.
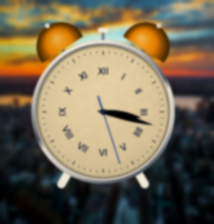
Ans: {"hour": 3, "minute": 17, "second": 27}
